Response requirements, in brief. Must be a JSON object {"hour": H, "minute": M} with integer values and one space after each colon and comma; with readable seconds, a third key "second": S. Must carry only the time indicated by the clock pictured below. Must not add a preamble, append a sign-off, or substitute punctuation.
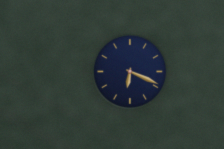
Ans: {"hour": 6, "minute": 19}
